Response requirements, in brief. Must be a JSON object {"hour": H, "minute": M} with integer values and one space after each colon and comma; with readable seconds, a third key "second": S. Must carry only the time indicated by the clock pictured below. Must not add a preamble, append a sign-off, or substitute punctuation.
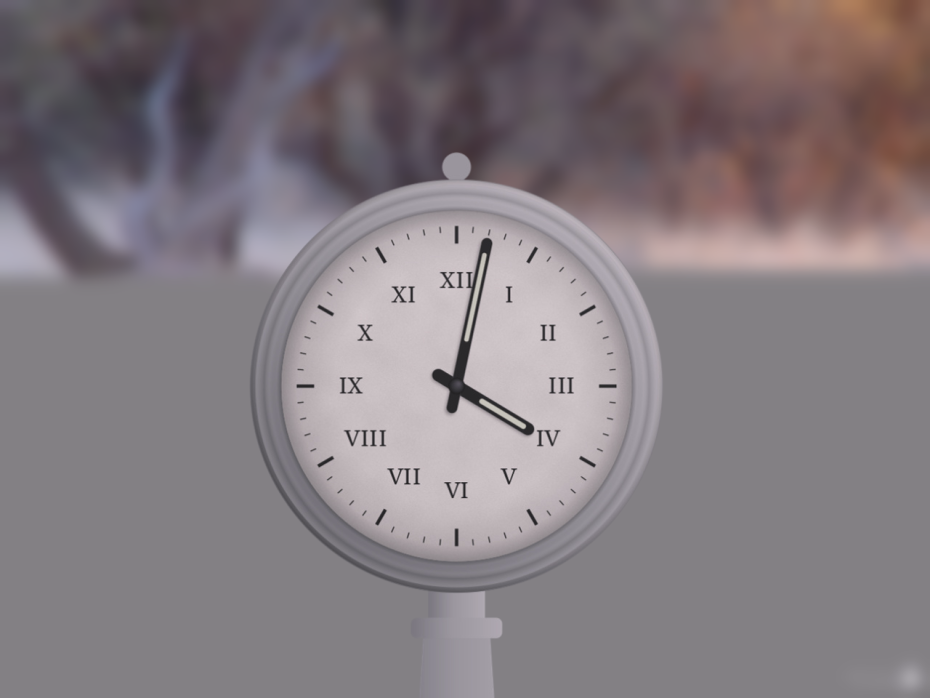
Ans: {"hour": 4, "minute": 2}
